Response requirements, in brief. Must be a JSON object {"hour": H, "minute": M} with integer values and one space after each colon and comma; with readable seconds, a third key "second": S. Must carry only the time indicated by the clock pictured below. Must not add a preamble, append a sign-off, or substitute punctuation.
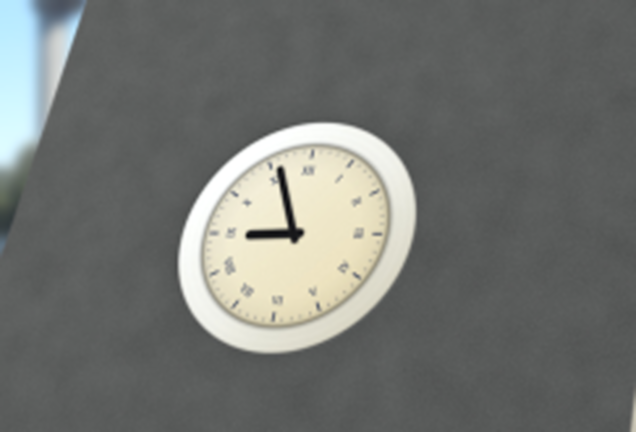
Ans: {"hour": 8, "minute": 56}
